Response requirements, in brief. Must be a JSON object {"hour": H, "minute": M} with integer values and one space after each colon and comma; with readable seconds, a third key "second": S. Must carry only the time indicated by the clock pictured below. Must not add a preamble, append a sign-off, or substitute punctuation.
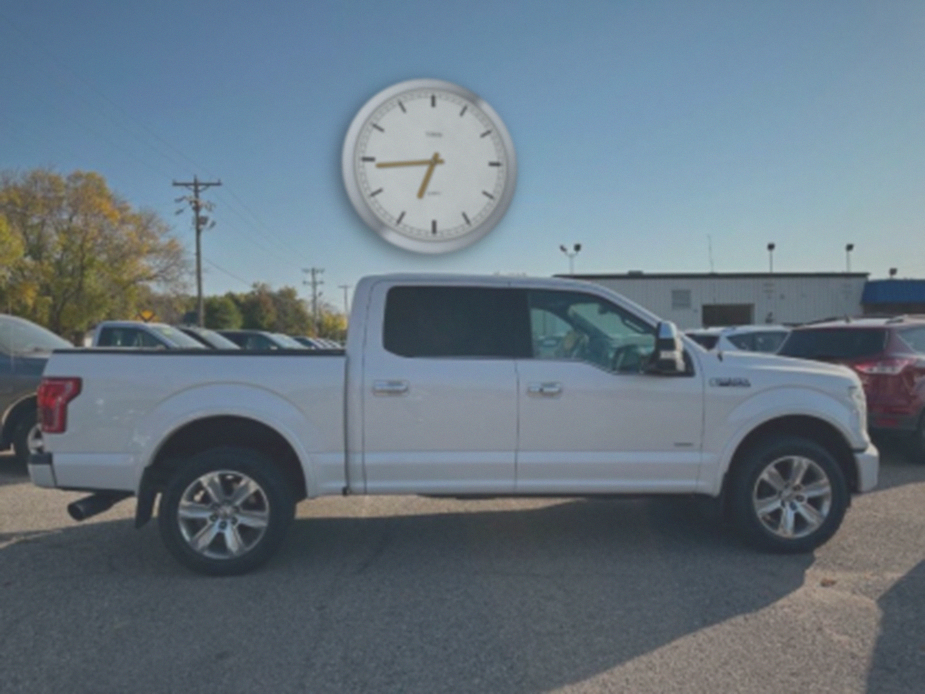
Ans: {"hour": 6, "minute": 44}
